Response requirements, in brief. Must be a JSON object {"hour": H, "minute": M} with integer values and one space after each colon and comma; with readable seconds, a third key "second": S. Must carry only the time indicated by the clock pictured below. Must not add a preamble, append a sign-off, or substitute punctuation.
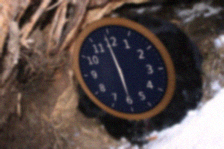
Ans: {"hour": 5, "minute": 59}
